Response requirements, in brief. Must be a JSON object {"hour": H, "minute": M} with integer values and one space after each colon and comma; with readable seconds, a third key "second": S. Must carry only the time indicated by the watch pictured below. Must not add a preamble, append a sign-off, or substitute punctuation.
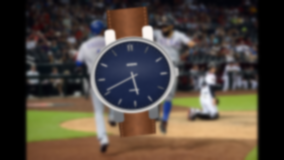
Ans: {"hour": 5, "minute": 41}
